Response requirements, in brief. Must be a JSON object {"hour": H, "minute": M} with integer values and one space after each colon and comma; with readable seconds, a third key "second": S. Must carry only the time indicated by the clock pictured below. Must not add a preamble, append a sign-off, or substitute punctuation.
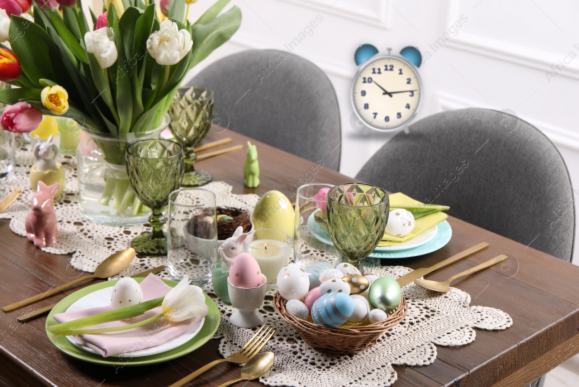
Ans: {"hour": 10, "minute": 14}
